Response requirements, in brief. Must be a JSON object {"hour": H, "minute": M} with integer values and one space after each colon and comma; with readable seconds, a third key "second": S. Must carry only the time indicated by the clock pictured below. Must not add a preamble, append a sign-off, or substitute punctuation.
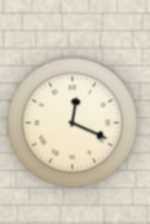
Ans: {"hour": 12, "minute": 19}
